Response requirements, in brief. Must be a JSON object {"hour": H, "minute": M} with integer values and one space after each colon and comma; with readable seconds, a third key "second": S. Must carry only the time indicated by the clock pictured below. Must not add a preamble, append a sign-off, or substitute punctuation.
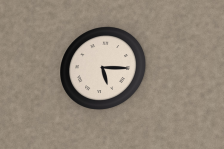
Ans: {"hour": 5, "minute": 15}
